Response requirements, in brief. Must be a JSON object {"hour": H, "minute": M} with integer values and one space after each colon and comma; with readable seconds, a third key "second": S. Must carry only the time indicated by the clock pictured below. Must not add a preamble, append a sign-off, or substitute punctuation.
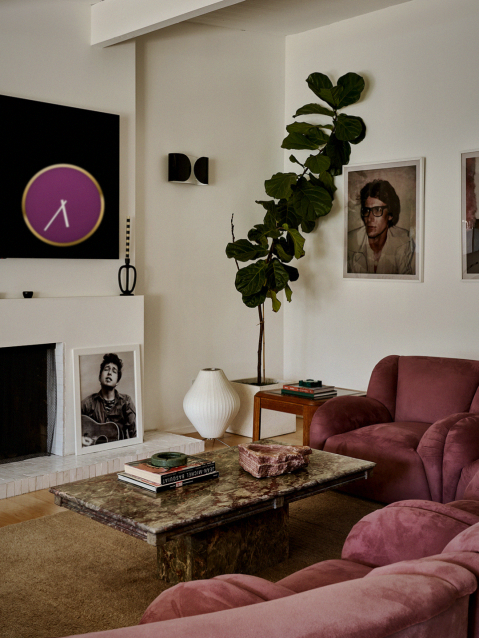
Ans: {"hour": 5, "minute": 36}
